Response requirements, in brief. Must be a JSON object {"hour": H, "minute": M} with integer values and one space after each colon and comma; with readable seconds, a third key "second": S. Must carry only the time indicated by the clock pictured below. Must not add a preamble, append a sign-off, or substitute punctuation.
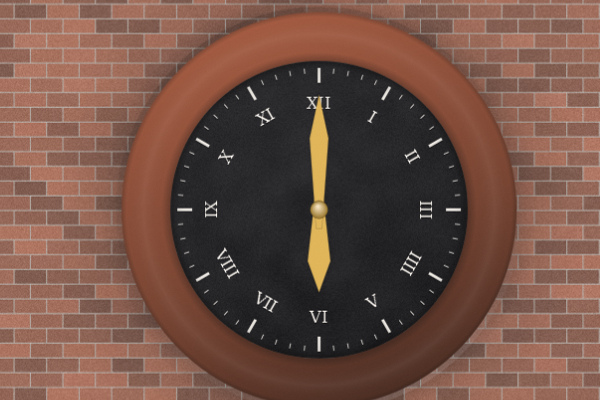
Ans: {"hour": 6, "minute": 0}
